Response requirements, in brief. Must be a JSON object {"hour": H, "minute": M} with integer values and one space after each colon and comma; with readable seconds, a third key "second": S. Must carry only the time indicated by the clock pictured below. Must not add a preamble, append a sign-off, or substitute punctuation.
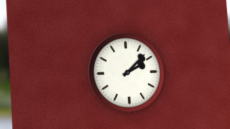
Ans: {"hour": 2, "minute": 8}
